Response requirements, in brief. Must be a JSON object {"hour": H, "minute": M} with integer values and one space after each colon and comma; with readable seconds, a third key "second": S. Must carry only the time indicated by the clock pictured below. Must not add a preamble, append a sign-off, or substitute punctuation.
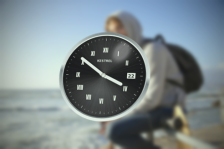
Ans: {"hour": 3, "minute": 51}
